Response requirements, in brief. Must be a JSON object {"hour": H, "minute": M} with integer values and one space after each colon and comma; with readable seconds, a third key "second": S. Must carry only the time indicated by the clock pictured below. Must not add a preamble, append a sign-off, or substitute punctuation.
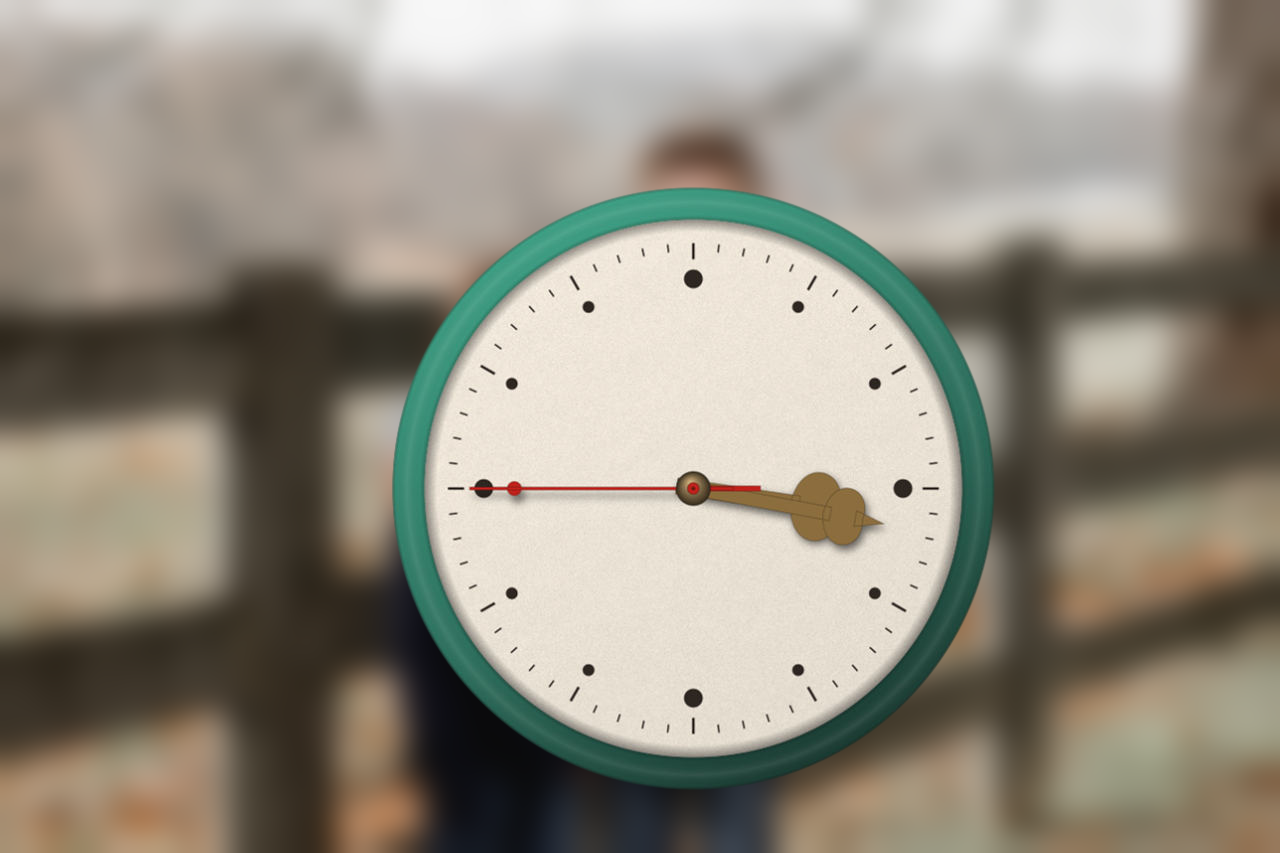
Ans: {"hour": 3, "minute": 16, "second": 45}
